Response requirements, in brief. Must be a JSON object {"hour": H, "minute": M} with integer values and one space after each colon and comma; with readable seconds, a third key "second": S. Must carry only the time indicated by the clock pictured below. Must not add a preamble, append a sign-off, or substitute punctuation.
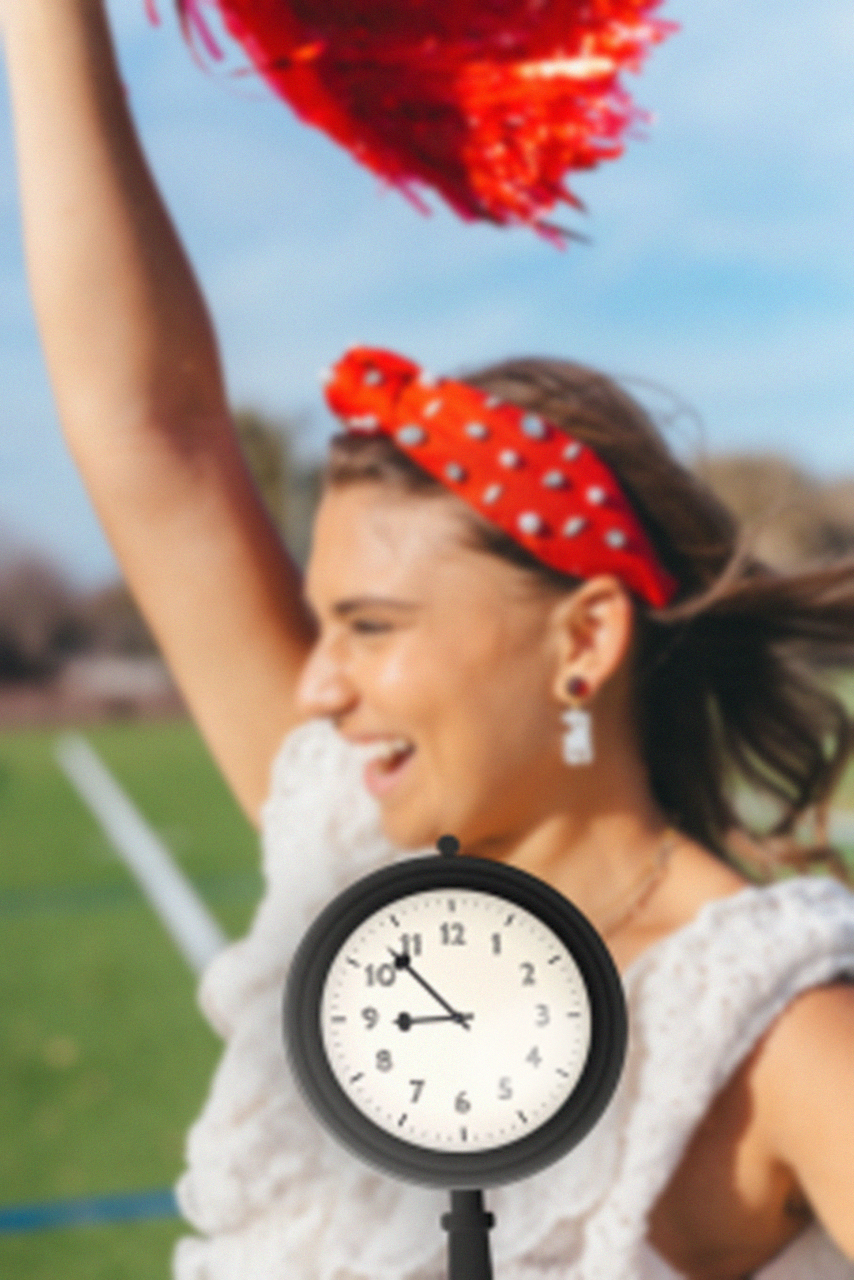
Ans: {"hour": 8, "minute": 53}
